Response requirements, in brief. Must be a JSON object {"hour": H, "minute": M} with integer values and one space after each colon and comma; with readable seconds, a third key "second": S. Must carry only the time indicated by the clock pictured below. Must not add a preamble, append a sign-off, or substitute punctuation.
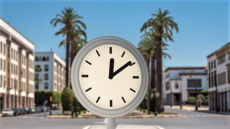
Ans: {"hour": 12, "minute": 9}
